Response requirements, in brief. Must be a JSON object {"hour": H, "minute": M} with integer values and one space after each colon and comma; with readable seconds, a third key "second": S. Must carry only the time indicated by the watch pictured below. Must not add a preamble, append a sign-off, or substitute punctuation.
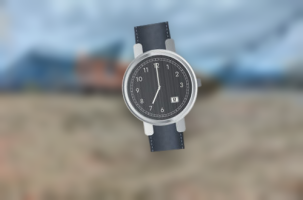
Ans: {"hour": 7, "minute": 0}
